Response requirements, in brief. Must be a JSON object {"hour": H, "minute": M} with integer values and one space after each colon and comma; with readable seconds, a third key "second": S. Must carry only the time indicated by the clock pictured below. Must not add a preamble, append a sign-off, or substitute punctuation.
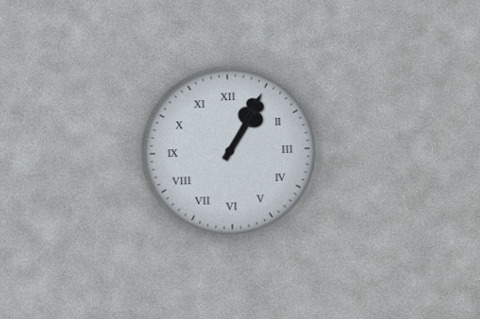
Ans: {"hour": 1, "minute": 5}
